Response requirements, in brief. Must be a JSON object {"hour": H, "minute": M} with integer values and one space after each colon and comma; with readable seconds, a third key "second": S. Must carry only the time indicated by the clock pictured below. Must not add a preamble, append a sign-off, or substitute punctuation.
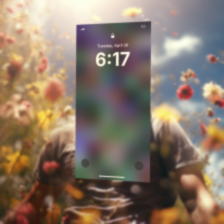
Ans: {"hour": 6, "minute": 17}
